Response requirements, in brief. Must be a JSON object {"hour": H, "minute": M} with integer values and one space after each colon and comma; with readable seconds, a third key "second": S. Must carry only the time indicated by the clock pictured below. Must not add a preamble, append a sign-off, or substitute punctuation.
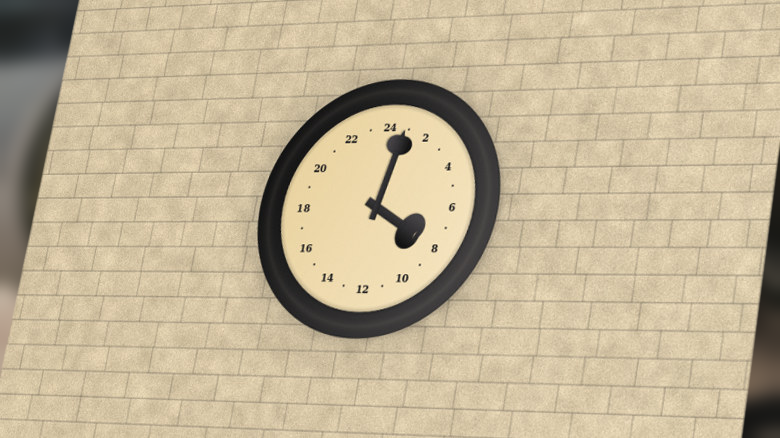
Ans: {"hour": 8, "minute": 2}
